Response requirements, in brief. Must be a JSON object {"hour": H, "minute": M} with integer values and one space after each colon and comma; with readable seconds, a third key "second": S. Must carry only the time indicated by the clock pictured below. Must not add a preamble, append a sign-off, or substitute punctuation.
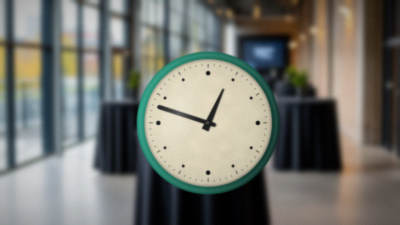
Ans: {"hour": 12, "minute": 48}
